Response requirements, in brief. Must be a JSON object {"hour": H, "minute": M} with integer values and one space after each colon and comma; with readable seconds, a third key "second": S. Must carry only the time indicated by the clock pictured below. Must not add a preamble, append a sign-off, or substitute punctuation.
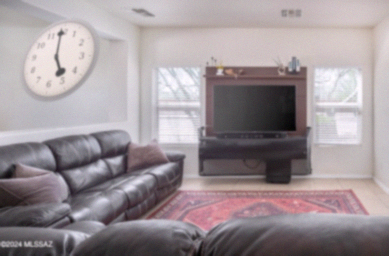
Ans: {"hour": 4, "minute": 59}
